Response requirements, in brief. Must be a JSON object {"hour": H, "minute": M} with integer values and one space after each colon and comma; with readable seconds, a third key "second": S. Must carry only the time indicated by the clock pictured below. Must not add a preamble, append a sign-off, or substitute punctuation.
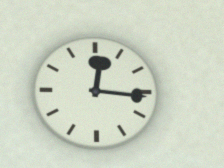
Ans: {"hour": 12, "minute": 16}
